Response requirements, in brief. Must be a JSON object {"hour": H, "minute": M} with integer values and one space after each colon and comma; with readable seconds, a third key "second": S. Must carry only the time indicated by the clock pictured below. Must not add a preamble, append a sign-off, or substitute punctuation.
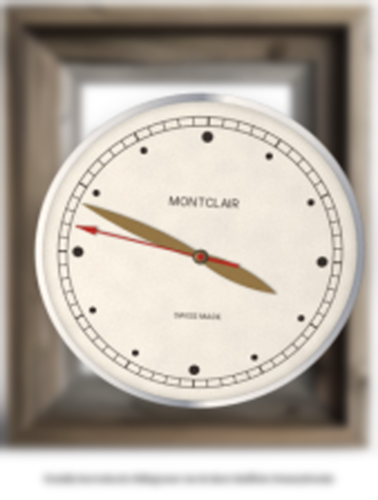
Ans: {"hour": 3, "minute": 48, "second": 47}
